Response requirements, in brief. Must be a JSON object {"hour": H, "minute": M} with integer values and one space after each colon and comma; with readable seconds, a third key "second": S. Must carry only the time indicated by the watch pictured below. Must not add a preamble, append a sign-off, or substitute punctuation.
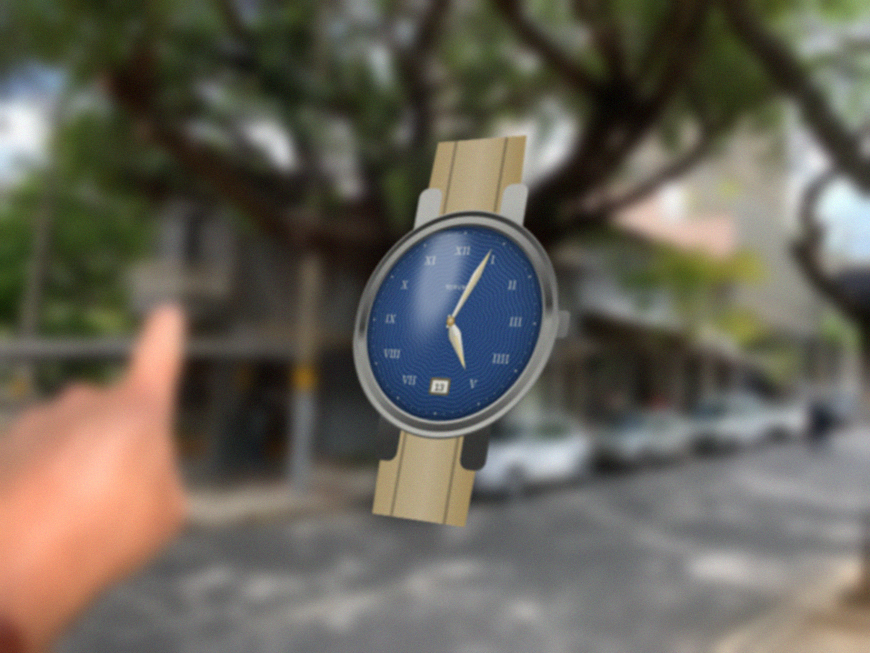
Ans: {"hour": 5, "minute": 4}
